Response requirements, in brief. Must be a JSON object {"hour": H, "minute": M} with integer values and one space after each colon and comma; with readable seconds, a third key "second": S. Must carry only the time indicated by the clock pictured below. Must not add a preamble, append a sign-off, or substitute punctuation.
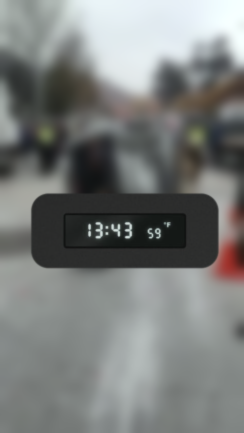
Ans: {"hour": 13, "minute": 43}
